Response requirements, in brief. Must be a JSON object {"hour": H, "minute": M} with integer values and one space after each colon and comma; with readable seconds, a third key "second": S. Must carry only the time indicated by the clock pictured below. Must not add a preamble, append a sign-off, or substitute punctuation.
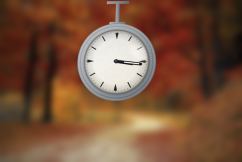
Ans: {"hour": 3, "minute": 16}
